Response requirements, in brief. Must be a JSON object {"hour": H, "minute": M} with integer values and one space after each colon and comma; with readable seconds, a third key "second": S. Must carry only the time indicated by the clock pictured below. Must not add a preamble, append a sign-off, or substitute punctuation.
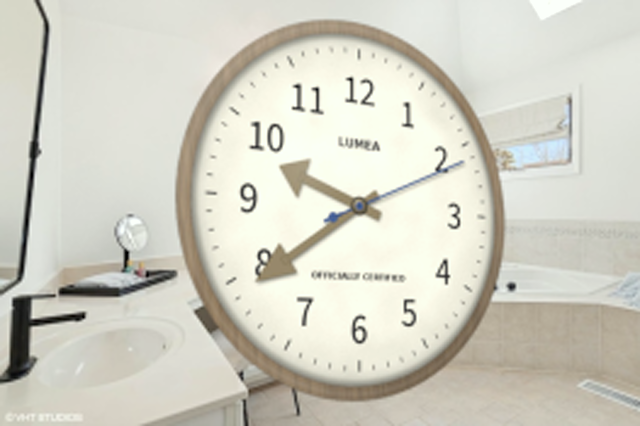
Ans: {"hour": 9, "minute": 39, "second": 11}
